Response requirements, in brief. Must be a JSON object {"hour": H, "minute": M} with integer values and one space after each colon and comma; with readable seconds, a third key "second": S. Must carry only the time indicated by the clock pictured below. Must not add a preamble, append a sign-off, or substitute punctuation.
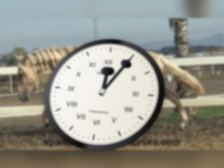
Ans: {"hour": 12, "minute": 5}
